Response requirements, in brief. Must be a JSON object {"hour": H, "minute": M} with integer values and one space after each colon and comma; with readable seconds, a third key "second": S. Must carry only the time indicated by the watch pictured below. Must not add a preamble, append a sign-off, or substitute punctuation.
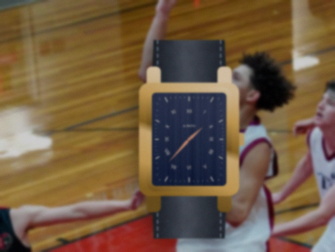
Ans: {"hour": 1, "minute": 37}
